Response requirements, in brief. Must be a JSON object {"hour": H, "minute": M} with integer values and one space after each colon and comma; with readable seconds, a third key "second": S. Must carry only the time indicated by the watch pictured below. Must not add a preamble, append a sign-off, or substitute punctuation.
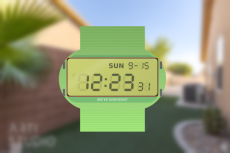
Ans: {"hour": 12, "minute": 23, "second": 31}
